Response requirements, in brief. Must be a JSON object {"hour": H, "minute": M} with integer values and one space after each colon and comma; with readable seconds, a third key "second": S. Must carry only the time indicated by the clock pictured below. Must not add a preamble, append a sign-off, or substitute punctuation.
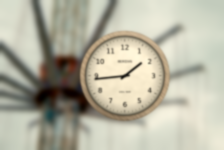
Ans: {"hour": 1, "minute": 44}
